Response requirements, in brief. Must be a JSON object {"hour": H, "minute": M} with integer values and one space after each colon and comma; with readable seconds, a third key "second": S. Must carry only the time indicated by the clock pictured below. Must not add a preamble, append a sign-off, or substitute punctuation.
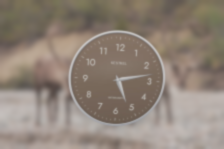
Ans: {"hour": 5, "minute": 13}
